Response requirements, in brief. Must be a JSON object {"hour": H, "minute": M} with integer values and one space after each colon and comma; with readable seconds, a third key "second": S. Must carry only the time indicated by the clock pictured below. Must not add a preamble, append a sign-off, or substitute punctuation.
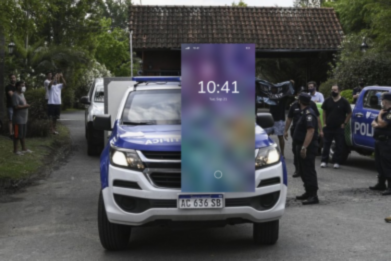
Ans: {"hour": 10, "minute": 41}
